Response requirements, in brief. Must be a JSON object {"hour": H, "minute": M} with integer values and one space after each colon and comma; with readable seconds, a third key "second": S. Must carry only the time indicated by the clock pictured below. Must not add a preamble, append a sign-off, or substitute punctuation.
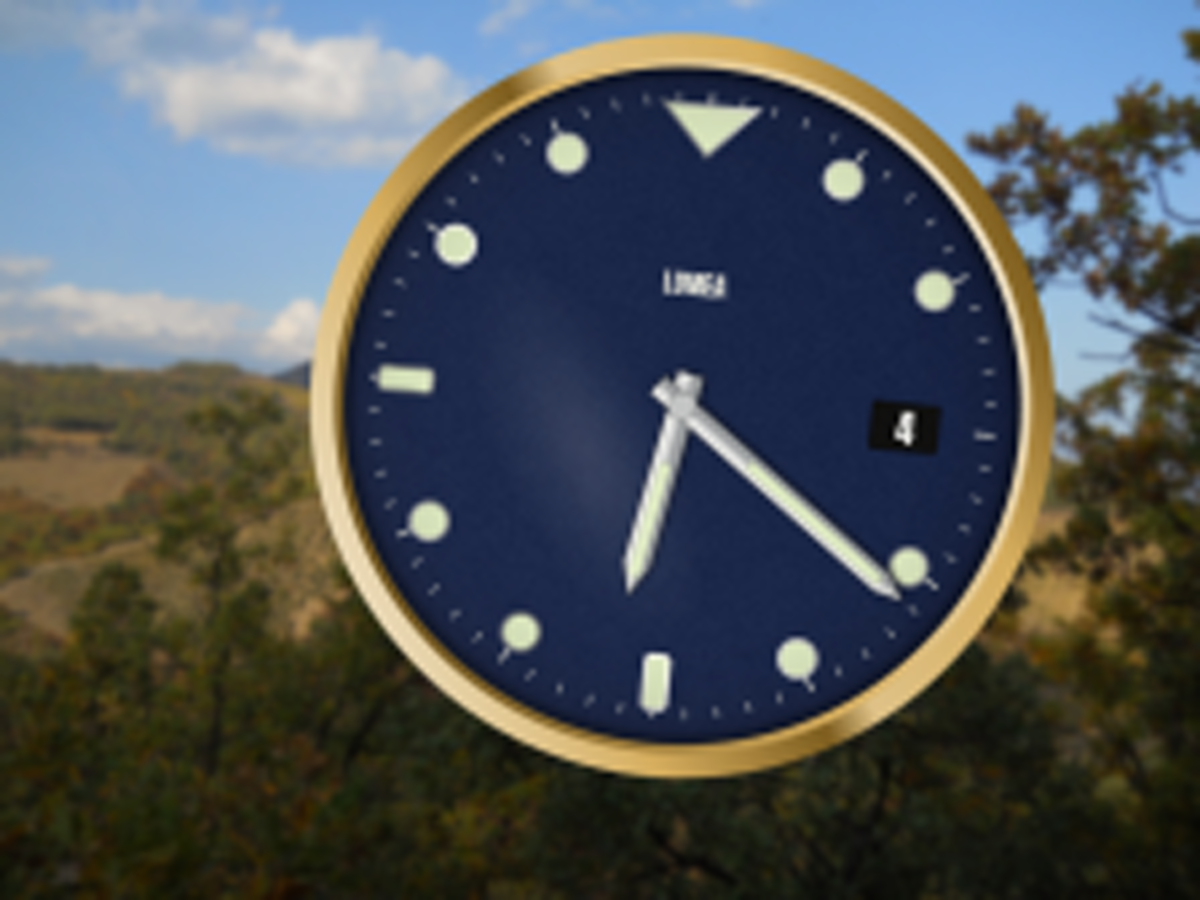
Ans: {"hour": 6, "minute": 21}
